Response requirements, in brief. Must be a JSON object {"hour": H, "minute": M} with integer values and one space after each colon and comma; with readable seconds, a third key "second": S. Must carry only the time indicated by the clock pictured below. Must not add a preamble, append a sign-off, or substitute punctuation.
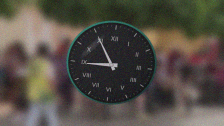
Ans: {"hour": 8, "minute": 55}
